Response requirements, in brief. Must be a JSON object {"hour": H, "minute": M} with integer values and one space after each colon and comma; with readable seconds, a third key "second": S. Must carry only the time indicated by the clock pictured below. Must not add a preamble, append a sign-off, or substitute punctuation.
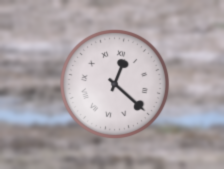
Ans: {"hour": 12, "minute": 20}
